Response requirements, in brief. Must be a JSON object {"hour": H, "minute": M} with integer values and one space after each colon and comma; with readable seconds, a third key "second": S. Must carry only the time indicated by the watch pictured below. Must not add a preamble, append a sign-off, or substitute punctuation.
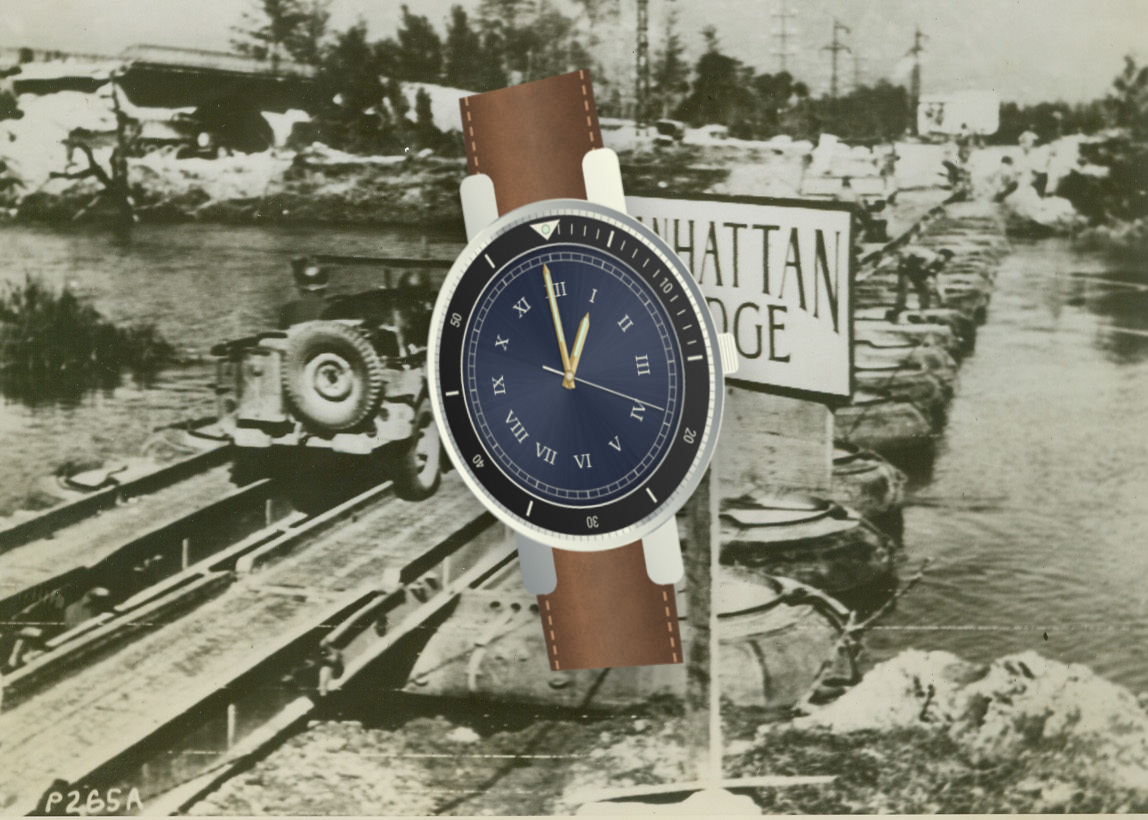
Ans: {"hour": 12, "minute": 59, "second": 19}
